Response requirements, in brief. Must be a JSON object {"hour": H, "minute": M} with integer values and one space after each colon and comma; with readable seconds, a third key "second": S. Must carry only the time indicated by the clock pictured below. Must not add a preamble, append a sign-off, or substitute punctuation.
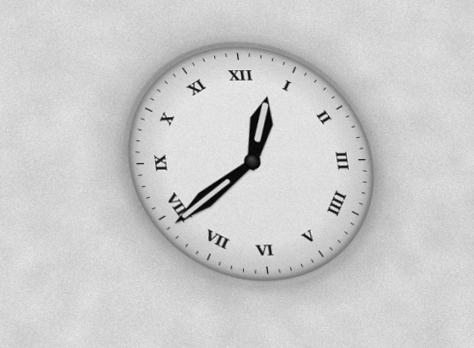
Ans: {"hour": 12, "minute": 39}
